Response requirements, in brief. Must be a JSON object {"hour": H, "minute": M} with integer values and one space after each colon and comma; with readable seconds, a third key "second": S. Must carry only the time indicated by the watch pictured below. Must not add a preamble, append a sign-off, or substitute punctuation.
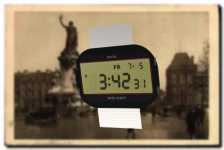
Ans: {"hour": 3, "minute": 42, "second": 31}
